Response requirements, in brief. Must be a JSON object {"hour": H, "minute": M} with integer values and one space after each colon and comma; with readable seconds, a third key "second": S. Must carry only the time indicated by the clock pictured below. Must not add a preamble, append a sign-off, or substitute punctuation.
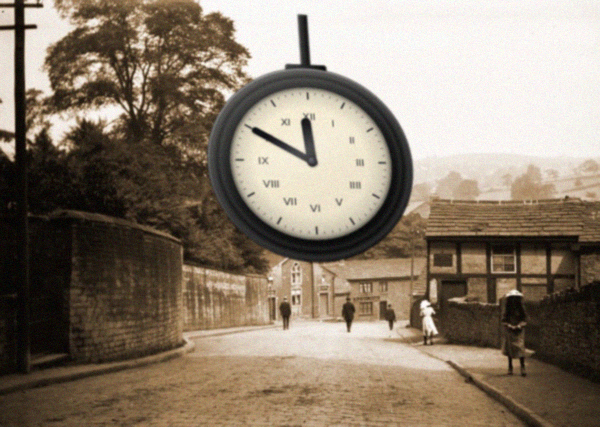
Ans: {"hour": 11, "minute": 50}
